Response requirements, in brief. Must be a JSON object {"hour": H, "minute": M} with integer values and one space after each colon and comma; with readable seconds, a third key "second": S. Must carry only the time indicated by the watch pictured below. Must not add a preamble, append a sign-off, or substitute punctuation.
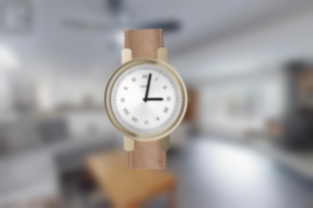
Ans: {"hour": 3, "minute": 2}
